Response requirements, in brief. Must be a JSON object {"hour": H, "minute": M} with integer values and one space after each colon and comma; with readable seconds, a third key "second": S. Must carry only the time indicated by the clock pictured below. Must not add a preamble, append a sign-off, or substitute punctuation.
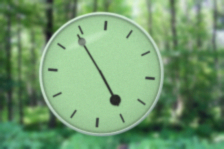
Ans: {"hour": 4, "minute": 54}
